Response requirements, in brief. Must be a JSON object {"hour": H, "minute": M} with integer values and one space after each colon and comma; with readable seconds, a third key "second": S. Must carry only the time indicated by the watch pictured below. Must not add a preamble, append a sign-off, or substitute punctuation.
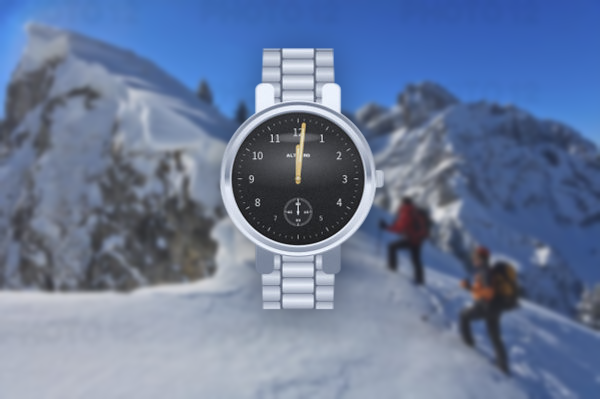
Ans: {"hour": 12, "minute": 1}
